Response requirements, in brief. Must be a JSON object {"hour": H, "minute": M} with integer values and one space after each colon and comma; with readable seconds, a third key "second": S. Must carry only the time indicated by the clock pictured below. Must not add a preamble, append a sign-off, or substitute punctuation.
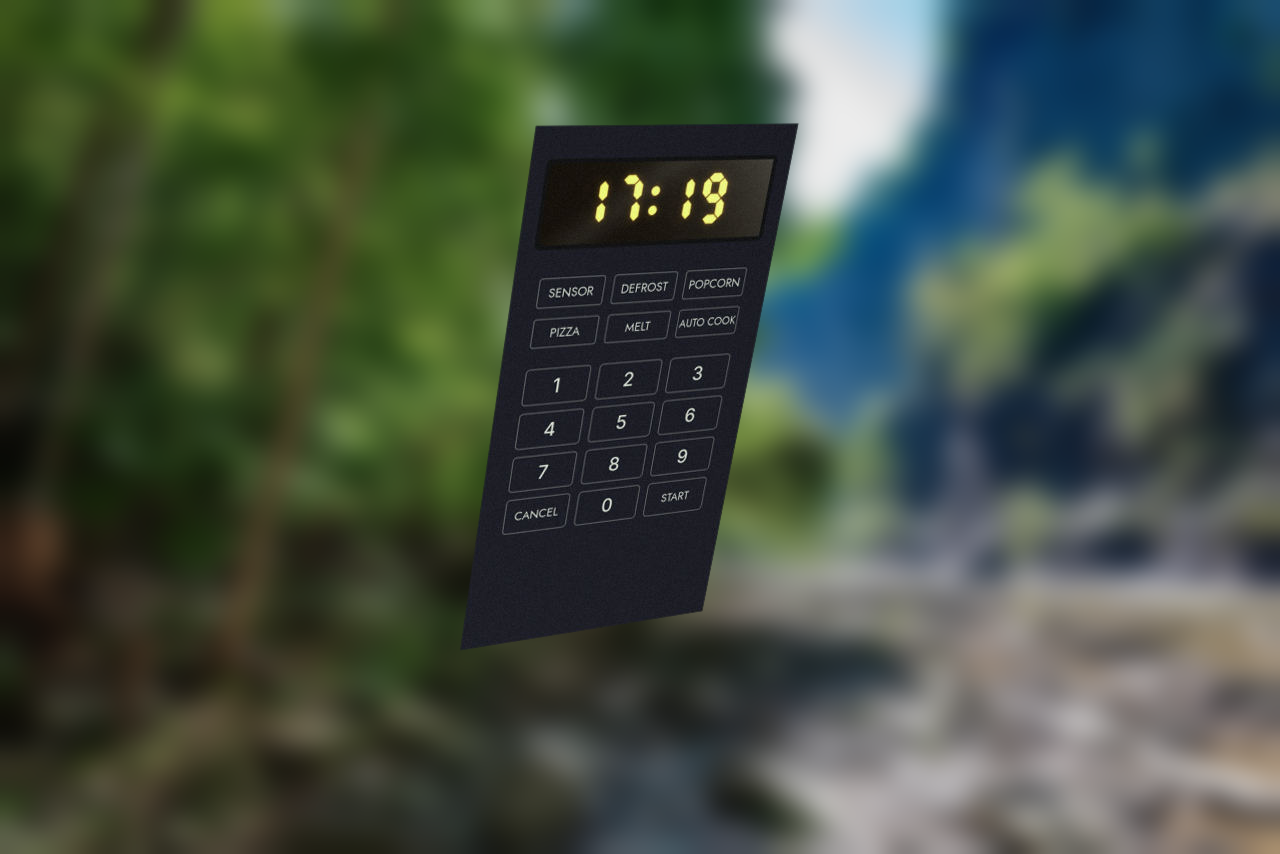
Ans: {"hour": 17, "minute": 19}
